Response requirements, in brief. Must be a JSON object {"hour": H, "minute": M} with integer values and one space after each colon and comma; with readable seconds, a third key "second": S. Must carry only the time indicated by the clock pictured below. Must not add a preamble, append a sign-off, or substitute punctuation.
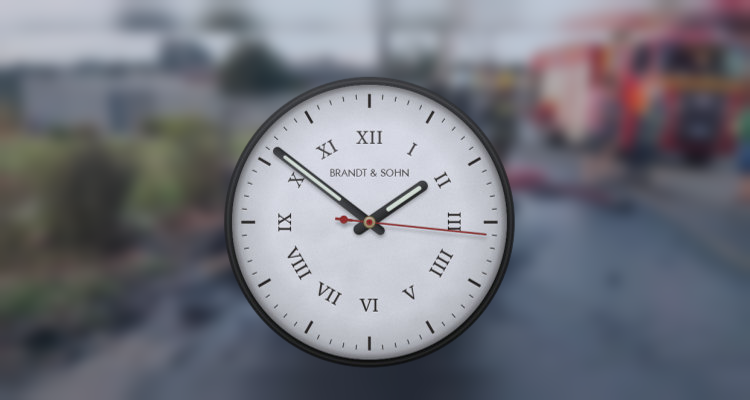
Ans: {"hour": 1, "minute": 51, "second": 16}
